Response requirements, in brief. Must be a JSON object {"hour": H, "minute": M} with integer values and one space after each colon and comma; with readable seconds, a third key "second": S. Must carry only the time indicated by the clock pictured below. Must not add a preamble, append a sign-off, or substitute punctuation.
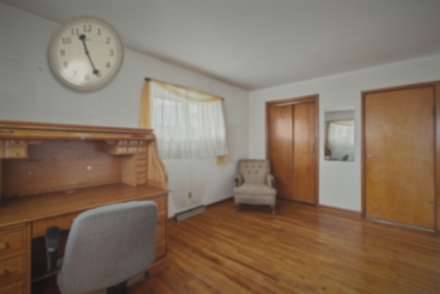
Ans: {"hour": 11, "minute": 26}
